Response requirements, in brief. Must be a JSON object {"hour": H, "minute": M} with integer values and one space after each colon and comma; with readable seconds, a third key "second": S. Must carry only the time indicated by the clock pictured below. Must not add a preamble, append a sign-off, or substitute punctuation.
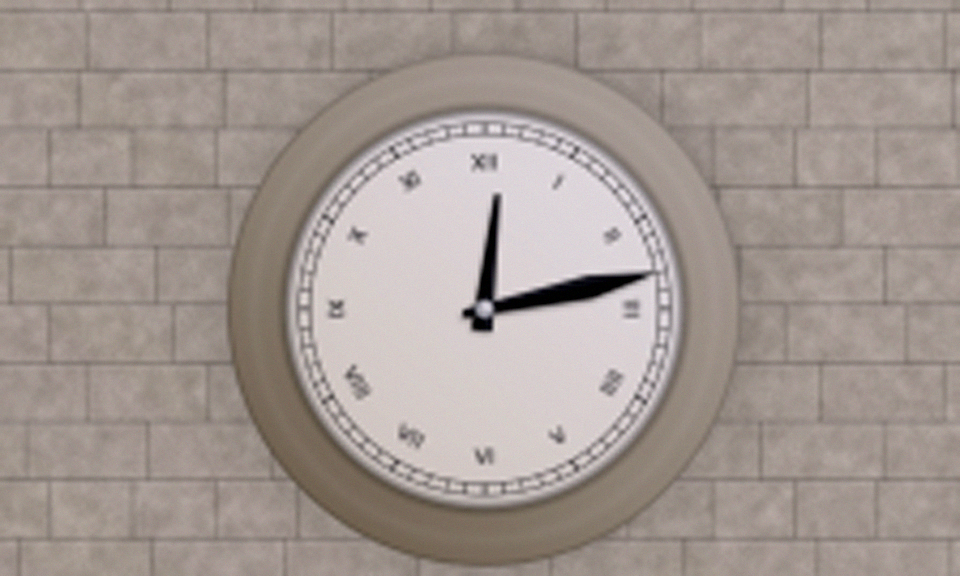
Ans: {"hour": 12, "minute": 13}
